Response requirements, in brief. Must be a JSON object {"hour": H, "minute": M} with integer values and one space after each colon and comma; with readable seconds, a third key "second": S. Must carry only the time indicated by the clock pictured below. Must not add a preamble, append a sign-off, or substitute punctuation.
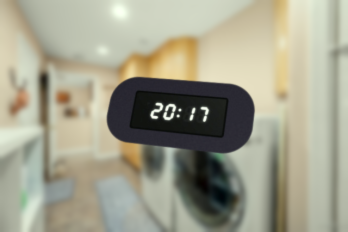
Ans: {"hour": 20, "minute": 17}
